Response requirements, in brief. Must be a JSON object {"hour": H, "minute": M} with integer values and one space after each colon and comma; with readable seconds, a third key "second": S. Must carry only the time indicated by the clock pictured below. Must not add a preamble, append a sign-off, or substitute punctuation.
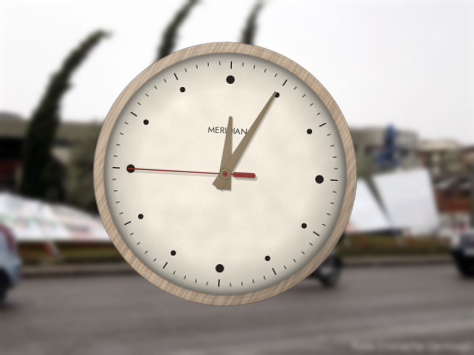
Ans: {"hour": 12, "minute": 4, "second": 45}
